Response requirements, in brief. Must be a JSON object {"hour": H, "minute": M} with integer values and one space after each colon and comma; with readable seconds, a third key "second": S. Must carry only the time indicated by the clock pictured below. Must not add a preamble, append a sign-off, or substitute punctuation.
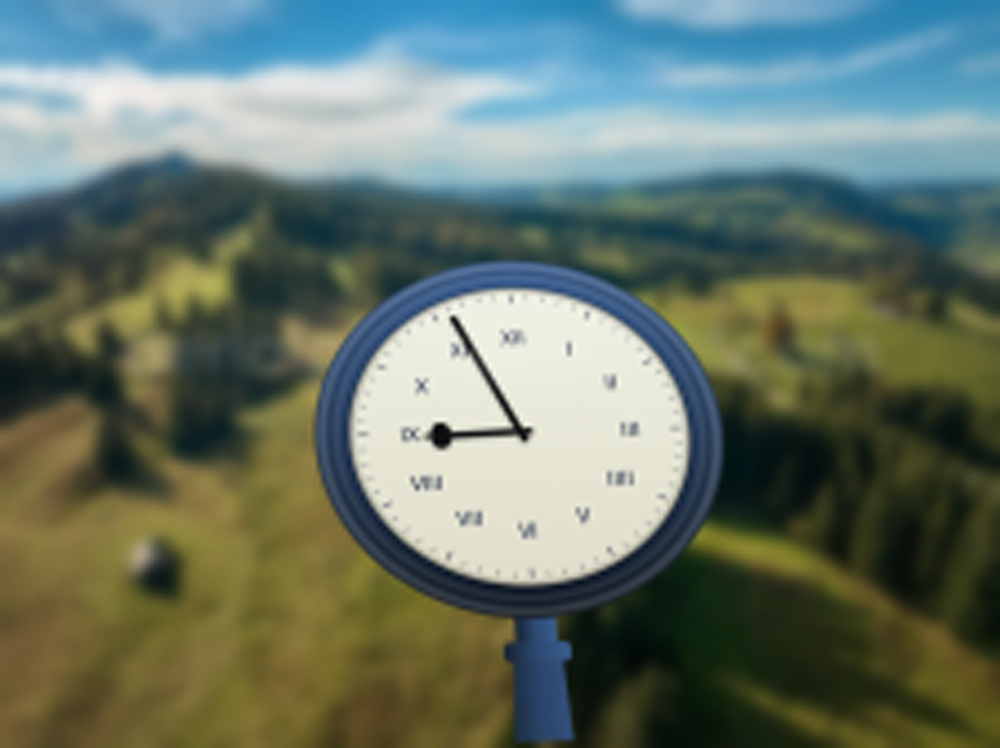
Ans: {"hour": 8, "minute": 56}
